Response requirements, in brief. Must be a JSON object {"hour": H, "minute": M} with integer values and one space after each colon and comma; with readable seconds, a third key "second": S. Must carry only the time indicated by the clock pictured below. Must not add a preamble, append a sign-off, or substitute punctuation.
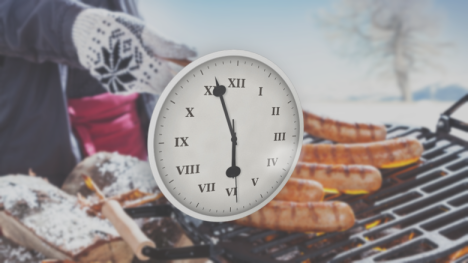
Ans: {"hour": 5, "minute": 56, "second": 29}
